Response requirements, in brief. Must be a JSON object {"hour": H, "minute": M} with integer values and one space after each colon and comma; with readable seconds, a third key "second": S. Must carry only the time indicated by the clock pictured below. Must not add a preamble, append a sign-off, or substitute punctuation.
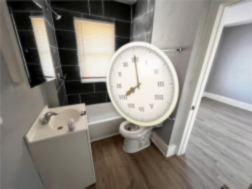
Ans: {"hour": 8, "minute": 0}
